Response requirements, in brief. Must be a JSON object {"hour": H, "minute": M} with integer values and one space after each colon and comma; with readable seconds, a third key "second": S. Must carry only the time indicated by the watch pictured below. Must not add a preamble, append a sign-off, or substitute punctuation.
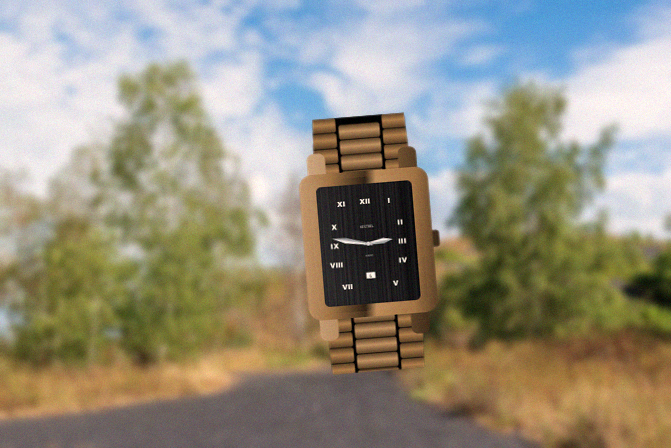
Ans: {"hour": 2, "minute": 47}
